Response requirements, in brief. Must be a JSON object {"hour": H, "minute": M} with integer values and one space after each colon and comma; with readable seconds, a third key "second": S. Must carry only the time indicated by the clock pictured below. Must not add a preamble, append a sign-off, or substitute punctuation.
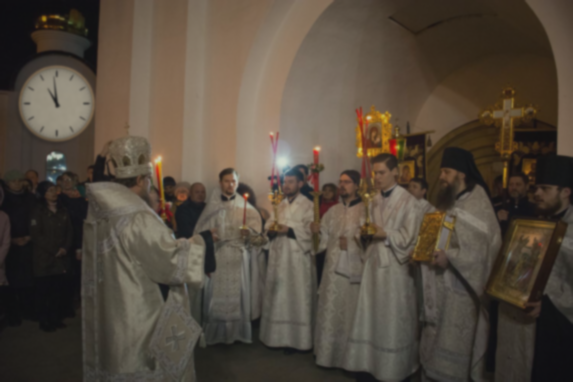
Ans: {"hour": 10, "minute": 59}
